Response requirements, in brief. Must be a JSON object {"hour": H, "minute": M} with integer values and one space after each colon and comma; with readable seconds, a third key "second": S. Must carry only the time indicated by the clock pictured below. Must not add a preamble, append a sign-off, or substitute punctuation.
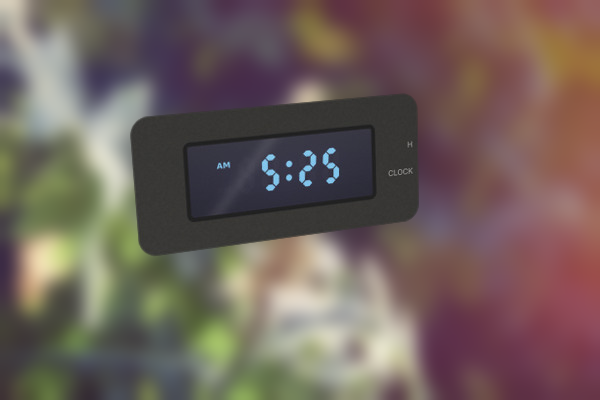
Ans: {"hour": 5, "minute": 25}
